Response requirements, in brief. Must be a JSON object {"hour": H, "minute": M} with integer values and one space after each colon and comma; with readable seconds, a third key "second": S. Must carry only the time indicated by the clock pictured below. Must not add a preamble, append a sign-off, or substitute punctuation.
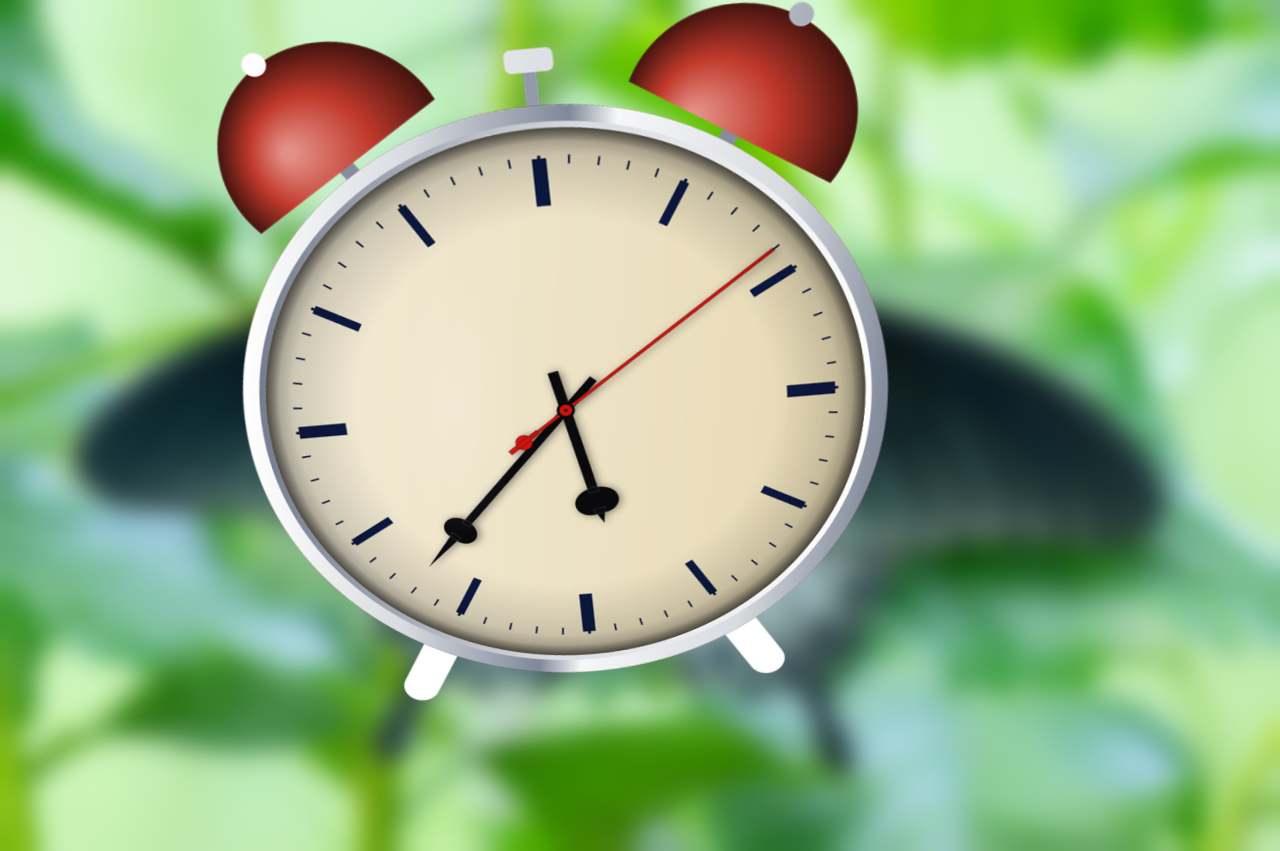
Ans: {"hour": 5, "minute": 37, "second": 9}
